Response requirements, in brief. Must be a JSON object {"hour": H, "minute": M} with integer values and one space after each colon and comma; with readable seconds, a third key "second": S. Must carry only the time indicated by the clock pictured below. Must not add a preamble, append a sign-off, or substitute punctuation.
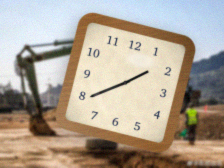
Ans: {"hour": 1, "minute": 39}
